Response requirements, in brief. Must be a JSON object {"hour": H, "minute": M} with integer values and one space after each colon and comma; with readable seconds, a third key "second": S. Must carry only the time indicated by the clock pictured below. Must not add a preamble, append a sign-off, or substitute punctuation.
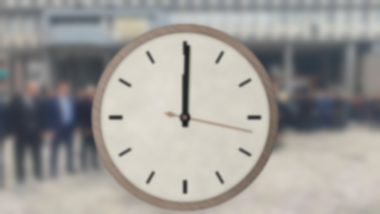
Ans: {"hour": 12, "minute": 0, "second": 17}
